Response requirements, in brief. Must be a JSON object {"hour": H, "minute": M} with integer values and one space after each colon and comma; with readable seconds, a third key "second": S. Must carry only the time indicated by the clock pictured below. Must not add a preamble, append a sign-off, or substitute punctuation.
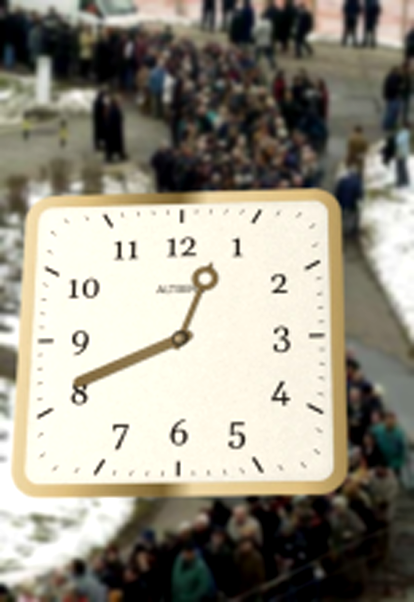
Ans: {"hour": 12, "minute": 41}
